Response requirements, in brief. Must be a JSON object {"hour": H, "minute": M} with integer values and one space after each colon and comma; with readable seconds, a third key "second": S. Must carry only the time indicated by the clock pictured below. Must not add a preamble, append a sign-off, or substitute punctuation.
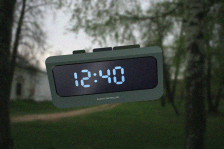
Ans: {"hour": 12, "minute": 40}
